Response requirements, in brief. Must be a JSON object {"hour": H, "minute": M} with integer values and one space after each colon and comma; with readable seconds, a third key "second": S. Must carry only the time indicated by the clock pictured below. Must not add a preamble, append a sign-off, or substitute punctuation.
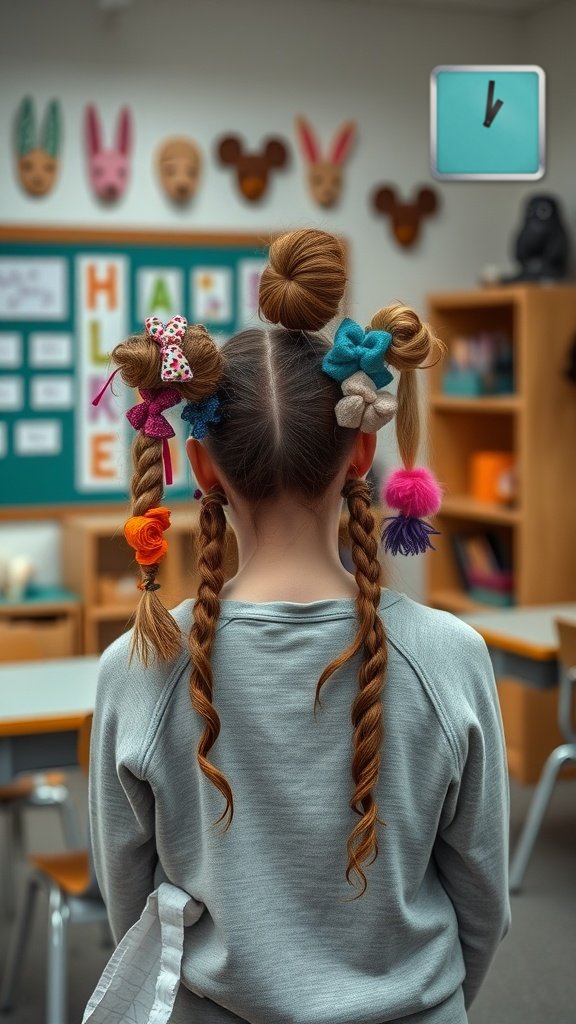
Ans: {"hour": 1, "minute": 1}
